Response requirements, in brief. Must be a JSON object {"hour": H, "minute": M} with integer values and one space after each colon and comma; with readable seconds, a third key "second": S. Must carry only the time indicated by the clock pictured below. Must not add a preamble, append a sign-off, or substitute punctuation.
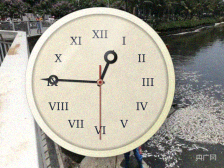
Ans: {"hour": 12, "minute": 45, "second": 30}
